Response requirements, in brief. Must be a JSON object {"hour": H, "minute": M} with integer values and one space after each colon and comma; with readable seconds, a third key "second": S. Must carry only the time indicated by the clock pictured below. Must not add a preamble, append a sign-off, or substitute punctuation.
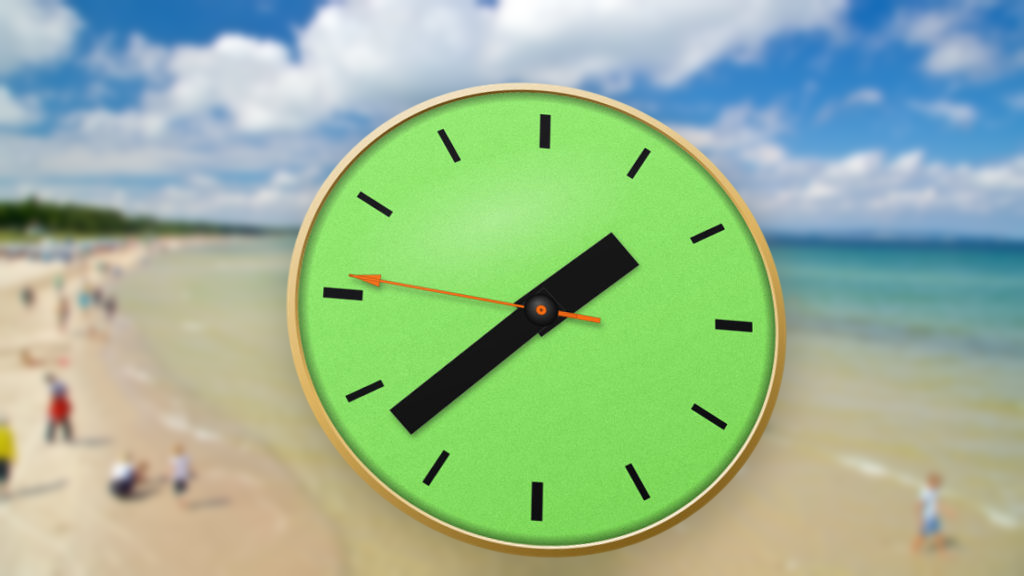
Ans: {"hour": 1, "minute": 37, "second": 46}
